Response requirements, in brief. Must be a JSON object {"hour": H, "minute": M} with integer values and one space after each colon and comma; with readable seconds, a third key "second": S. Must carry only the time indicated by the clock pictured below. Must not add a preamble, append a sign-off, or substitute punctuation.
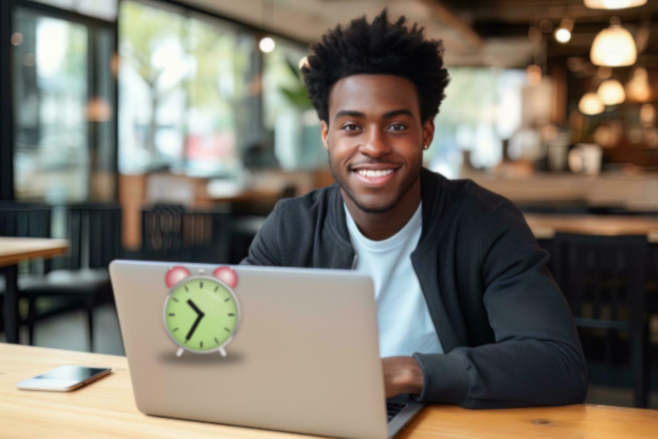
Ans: {"hour": 10, "minute": 35}
